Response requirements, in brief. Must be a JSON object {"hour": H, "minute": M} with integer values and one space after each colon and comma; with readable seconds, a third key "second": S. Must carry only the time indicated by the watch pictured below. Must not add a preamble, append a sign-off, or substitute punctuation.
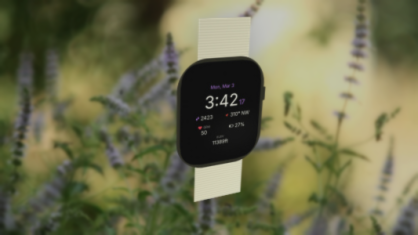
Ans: {"hour": 3, "minute": 42}
